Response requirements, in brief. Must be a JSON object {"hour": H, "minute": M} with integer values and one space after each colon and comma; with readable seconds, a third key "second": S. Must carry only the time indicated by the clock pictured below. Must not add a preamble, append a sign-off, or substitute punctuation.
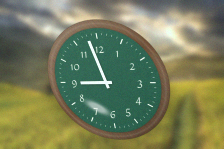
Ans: {"hour": 8, "minute": 58}
